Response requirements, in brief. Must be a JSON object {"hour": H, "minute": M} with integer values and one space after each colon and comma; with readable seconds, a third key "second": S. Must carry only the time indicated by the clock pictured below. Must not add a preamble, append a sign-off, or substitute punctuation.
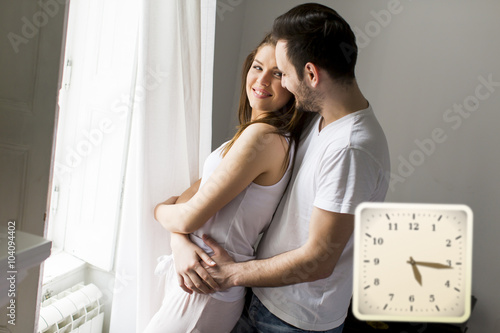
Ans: {"hour": 5, "minute": 16}
